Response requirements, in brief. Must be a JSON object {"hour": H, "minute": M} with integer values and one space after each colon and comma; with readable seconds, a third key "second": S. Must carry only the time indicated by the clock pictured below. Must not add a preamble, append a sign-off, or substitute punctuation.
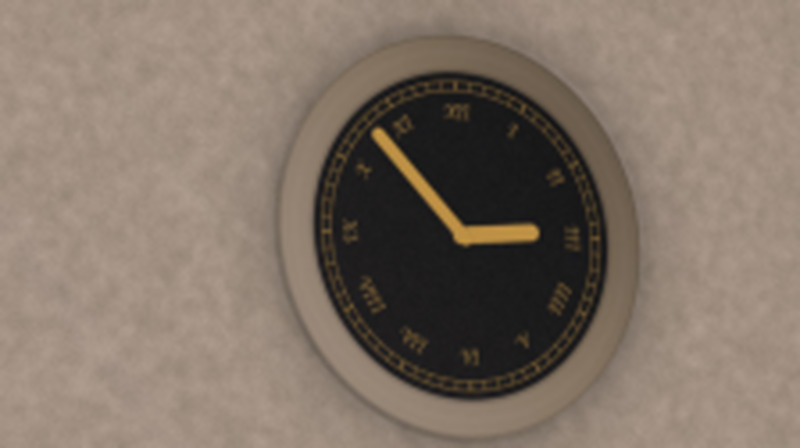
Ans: {"hour": 2, "minute": 53}
